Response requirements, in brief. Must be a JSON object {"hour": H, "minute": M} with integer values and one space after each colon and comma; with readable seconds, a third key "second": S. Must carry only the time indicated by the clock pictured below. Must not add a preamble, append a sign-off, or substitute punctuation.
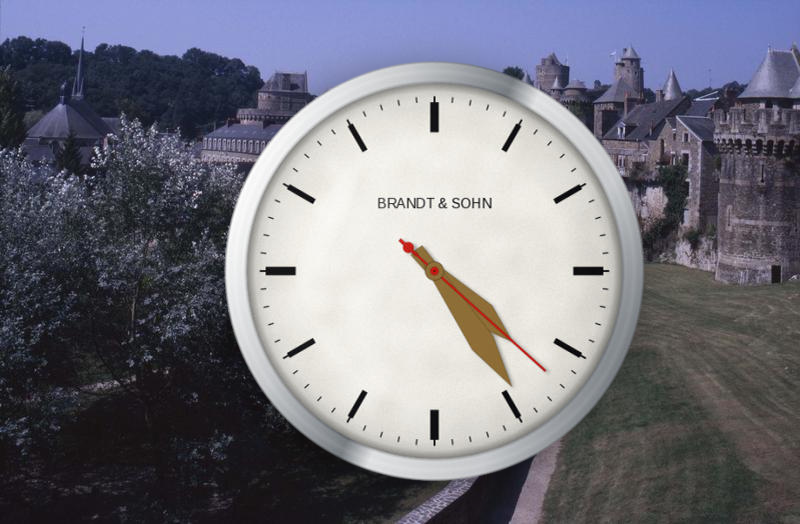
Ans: {"hour": 4, "minute": 24, "second": 22}
